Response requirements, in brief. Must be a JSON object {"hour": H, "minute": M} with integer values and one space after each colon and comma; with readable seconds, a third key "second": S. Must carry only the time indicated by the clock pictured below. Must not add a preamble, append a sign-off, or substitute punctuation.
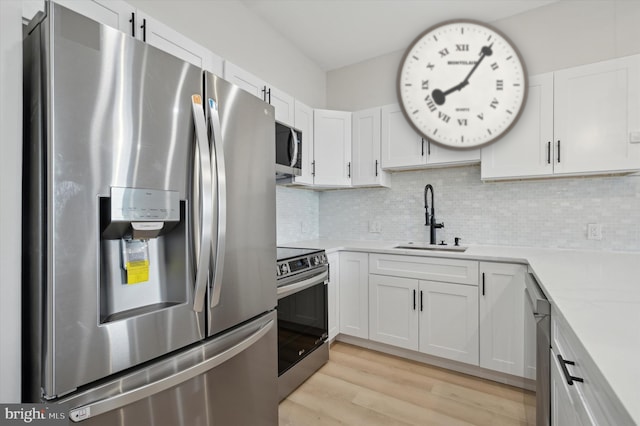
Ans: {"hour": 8, "minute": 6}
